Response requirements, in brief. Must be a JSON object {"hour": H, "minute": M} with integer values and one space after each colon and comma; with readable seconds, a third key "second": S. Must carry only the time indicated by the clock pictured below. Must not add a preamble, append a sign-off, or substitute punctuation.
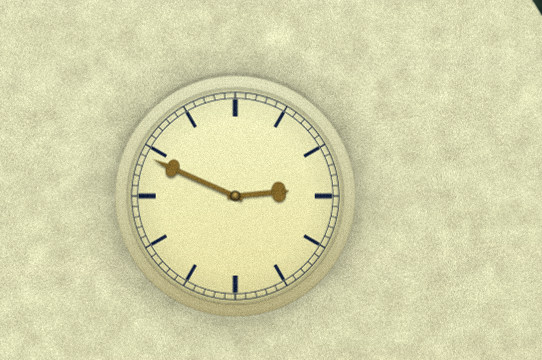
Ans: {"hour": 2, "minute": 49}
